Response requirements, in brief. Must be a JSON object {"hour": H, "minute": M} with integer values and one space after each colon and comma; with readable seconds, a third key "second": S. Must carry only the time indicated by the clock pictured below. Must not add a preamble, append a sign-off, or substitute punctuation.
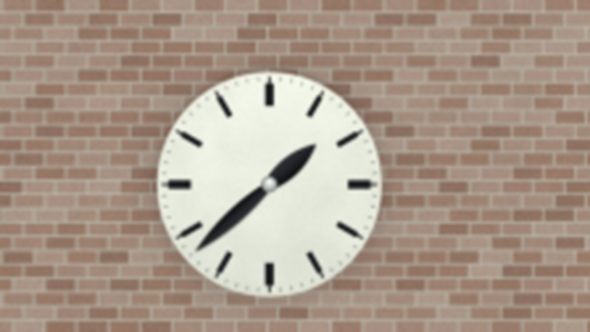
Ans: {"hour": 1, "minute": 38}
